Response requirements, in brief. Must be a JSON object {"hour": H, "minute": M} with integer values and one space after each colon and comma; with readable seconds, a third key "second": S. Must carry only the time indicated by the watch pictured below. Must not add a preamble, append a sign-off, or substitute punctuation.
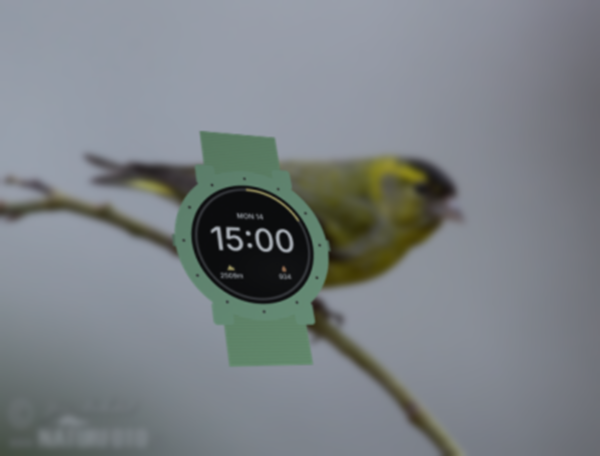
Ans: {"hour": 15, "minute": 0}
